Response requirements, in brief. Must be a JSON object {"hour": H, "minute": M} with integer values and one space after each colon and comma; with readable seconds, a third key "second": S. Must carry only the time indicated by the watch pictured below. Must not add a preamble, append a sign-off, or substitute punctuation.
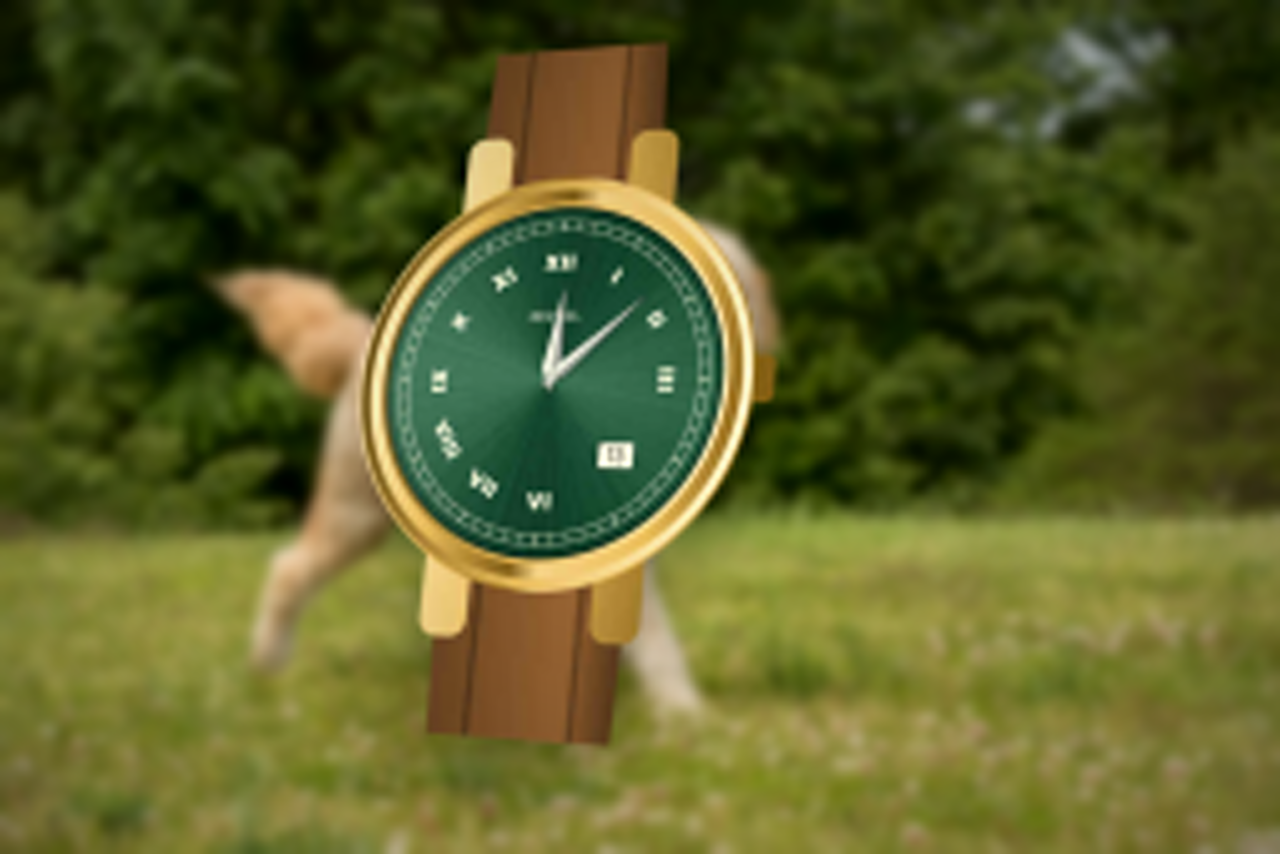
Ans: {"hour": 12, "minute": 8}
